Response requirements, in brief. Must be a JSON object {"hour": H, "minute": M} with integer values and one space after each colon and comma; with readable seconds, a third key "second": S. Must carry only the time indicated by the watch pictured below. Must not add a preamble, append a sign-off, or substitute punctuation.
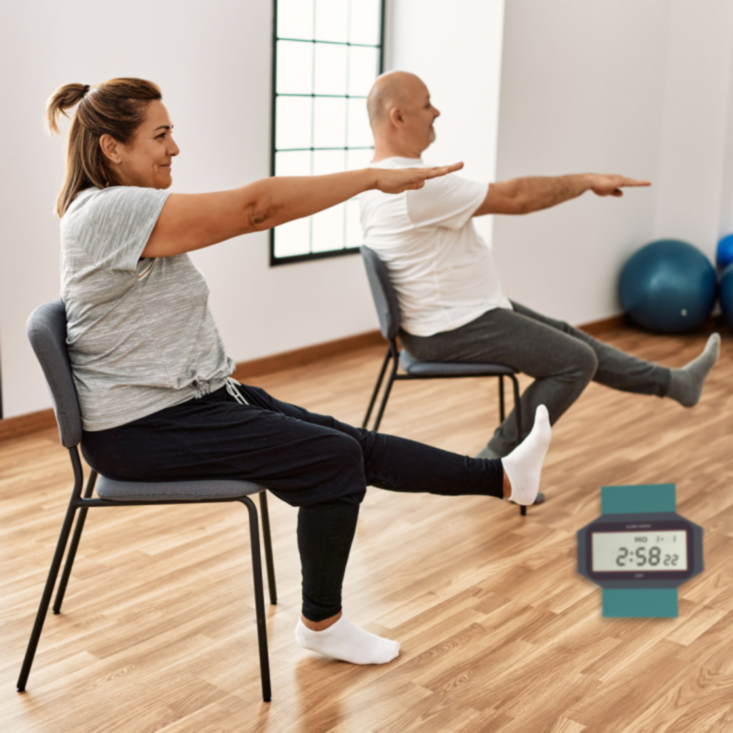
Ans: {"hour": 2, "minute": 58}
